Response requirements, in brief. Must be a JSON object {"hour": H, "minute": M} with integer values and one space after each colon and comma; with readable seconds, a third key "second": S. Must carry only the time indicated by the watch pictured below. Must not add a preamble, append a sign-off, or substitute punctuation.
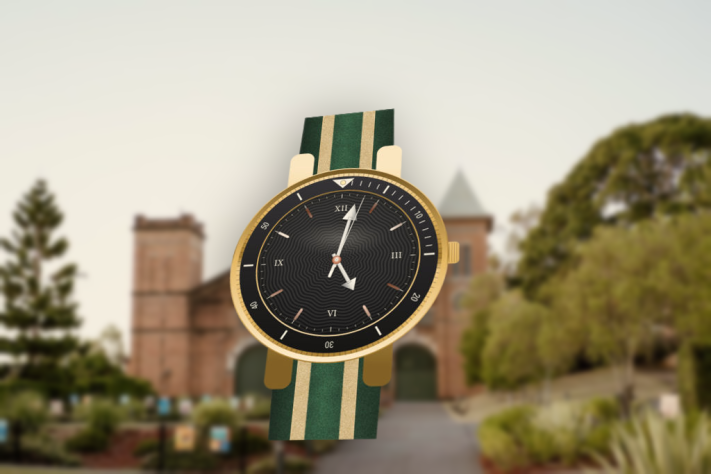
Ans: {"hour": 5, "minute": 2, "second": 3}
